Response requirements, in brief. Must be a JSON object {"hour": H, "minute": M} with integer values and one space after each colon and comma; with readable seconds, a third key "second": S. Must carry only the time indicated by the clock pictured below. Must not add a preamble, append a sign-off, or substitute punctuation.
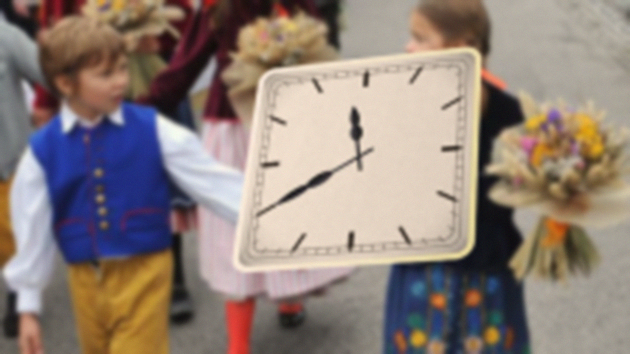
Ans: {"hour": 11, "minute": 40}
